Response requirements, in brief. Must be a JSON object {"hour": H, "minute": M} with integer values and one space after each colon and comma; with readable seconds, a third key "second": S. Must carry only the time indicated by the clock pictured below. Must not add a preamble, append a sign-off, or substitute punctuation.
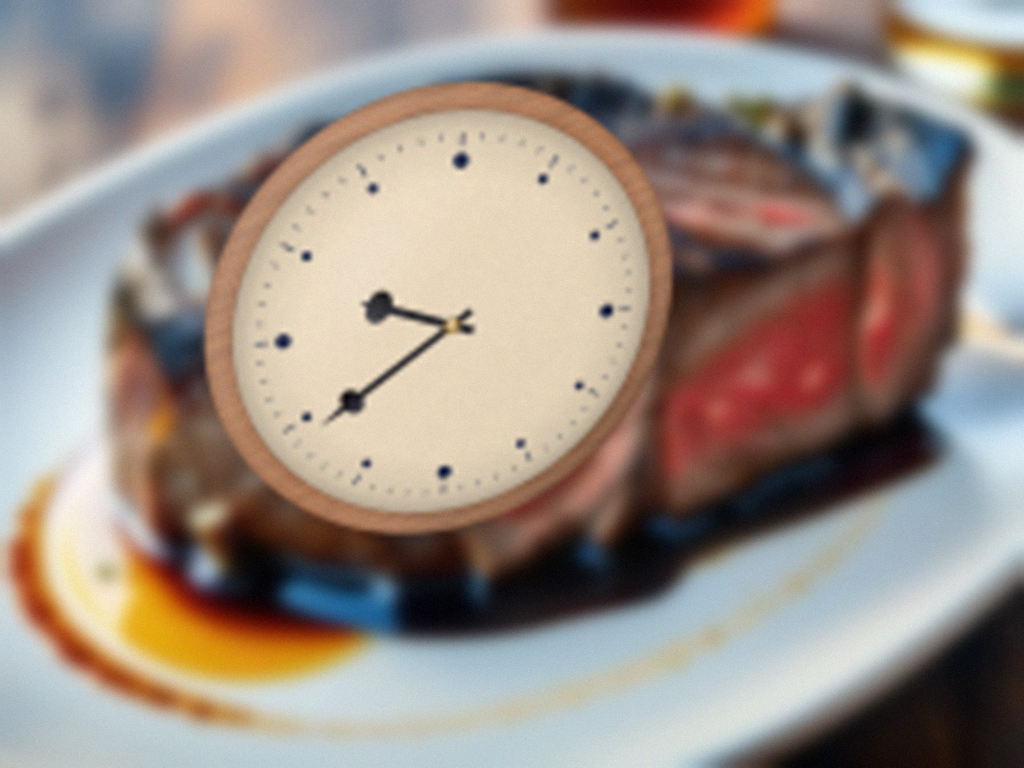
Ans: {"hour": 9, "minute": 39}
